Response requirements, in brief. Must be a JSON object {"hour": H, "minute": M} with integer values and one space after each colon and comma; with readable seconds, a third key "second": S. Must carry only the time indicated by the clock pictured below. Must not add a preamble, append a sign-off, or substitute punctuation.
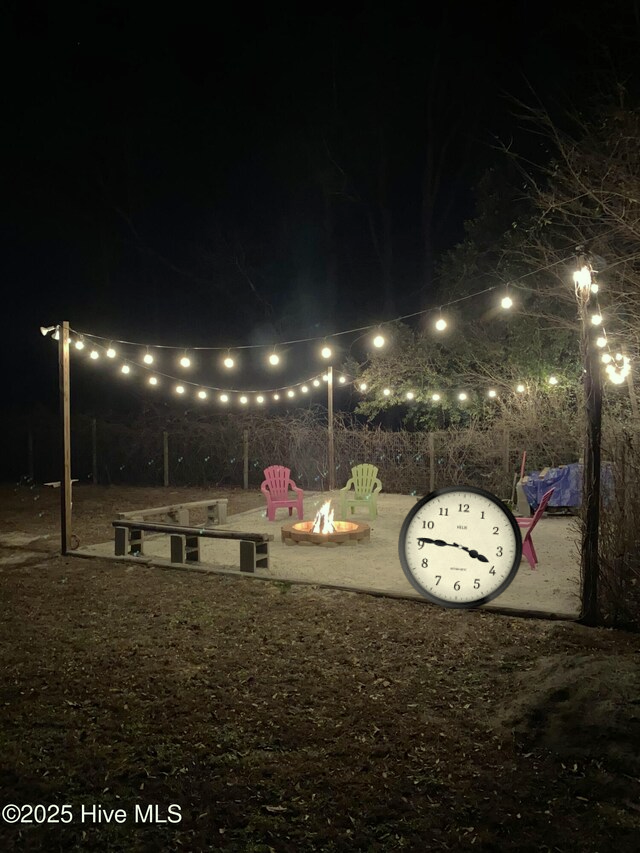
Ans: {"hour": 3, "minute": 46}
